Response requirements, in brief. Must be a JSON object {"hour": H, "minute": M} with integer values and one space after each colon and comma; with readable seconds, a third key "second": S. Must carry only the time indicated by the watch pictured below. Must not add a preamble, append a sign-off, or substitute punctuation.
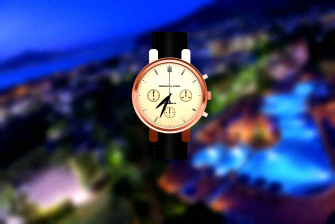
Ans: {"hour": 7, "minute": 34}
